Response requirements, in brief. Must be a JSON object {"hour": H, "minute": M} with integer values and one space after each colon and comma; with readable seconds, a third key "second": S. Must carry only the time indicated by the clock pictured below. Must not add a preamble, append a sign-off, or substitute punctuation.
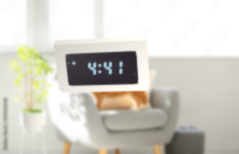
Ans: {"hour": 4, "minute": 41}
